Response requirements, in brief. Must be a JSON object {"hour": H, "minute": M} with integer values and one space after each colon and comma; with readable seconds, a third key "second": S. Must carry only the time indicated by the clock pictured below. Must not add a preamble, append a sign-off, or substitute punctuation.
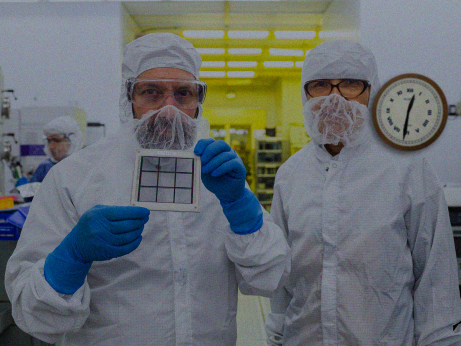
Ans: {"hour": 12, "minute": 31}
